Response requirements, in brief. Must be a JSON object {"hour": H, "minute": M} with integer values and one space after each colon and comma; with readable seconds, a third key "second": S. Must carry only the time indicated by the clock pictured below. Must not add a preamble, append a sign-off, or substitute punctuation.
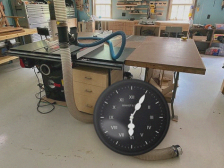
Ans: {"hour": 6, "minute": 5}
